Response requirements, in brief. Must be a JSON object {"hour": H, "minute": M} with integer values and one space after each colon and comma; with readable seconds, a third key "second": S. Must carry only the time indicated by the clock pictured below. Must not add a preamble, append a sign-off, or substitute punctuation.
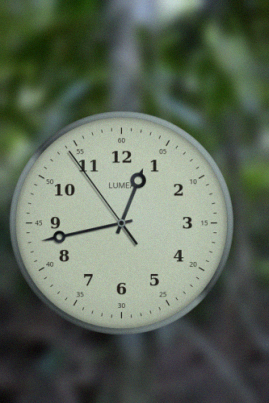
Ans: {"hour": 12, "minute": 42, "second": 54}
